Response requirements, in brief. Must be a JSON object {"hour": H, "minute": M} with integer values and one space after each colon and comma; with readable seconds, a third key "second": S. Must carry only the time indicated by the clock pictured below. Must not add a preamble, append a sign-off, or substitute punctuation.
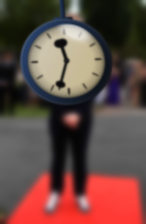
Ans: {"hour": 11, "minute": 33}
